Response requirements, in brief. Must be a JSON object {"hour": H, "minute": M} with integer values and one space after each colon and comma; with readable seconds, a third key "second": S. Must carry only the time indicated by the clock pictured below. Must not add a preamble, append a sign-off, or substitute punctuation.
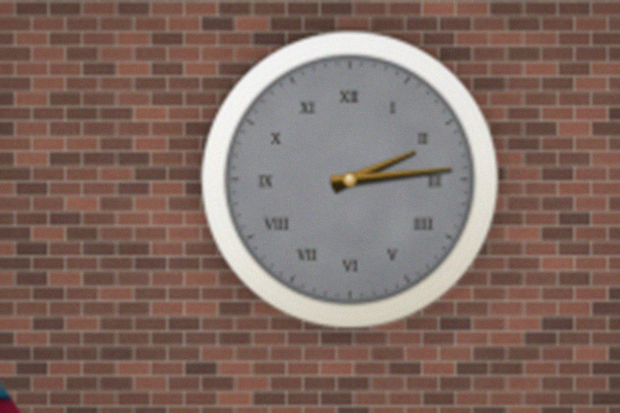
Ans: {"hour": 2, "minute": 14}
